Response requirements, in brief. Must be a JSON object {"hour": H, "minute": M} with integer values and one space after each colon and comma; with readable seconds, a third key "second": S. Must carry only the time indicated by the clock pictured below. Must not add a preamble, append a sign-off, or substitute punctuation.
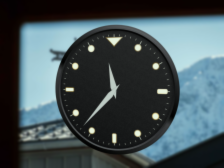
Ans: {"hour": 11, "minute": 37}
